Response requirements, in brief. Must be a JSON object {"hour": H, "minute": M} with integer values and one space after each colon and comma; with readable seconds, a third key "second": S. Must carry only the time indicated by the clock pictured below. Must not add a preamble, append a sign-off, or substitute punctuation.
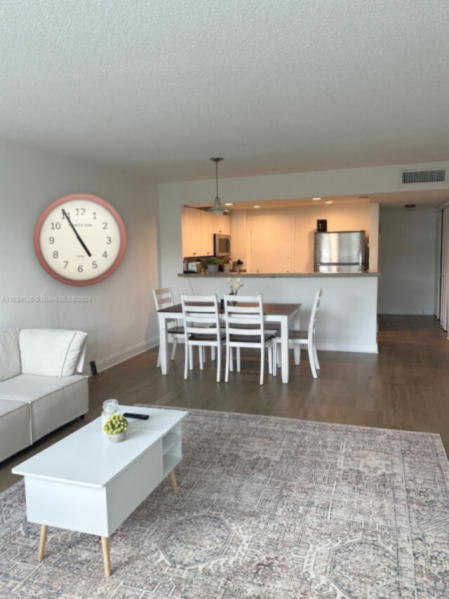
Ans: {"hour": 4, "minute": 55}
